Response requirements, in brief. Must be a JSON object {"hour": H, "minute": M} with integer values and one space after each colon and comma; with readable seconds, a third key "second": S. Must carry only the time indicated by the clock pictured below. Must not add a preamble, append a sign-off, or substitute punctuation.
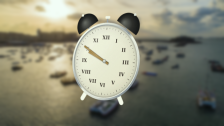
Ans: {"hour": 9, "minute": 50}
